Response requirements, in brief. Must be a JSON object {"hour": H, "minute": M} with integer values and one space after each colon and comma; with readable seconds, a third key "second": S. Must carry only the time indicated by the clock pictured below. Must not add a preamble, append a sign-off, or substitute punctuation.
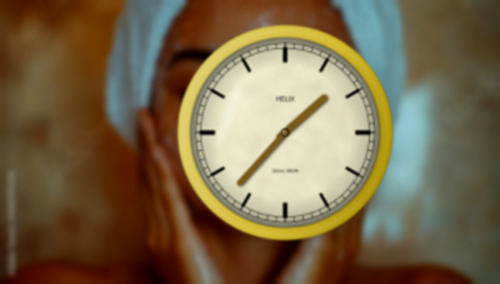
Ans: {"hour": 1, "minute": 37}
